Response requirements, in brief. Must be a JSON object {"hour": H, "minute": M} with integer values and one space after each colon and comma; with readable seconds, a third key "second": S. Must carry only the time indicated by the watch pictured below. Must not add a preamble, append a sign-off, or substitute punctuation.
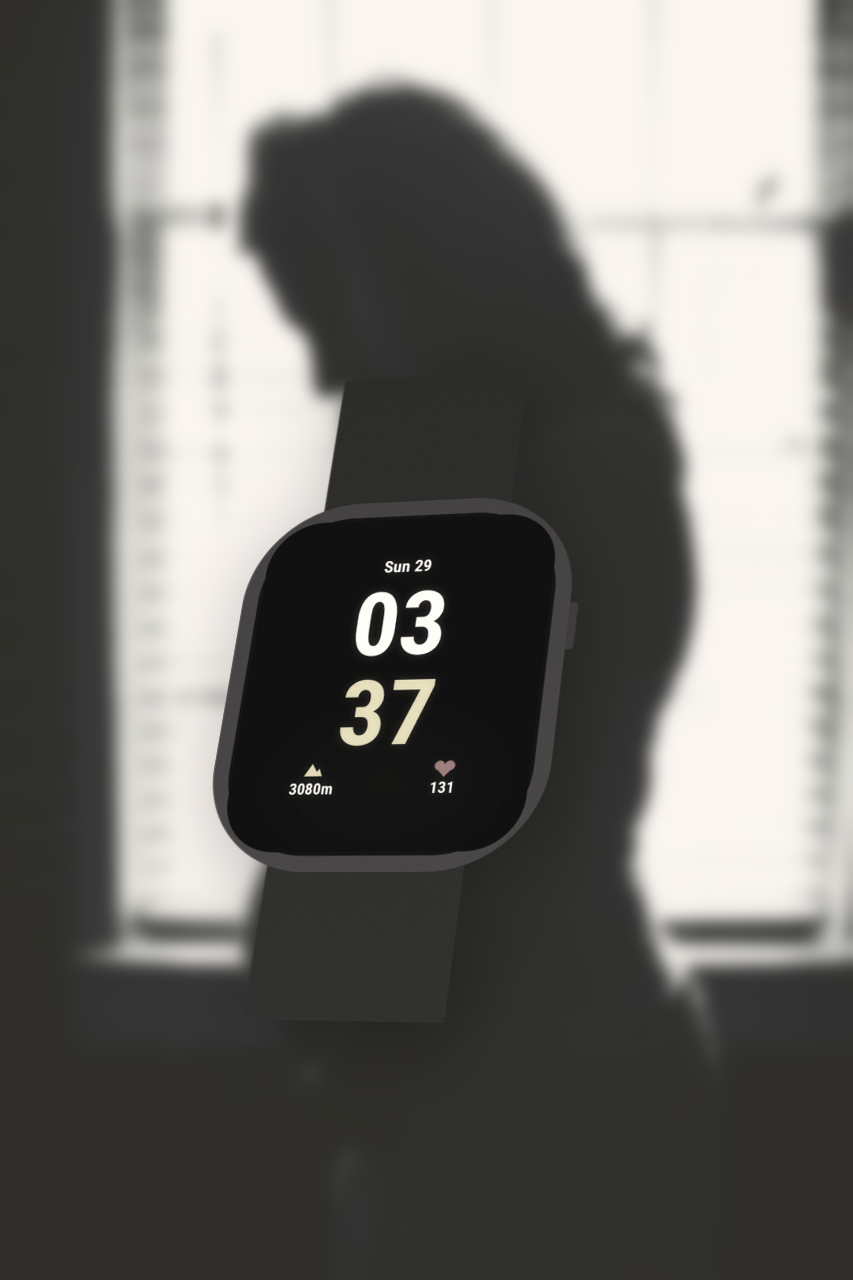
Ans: {"hour": 3, "minute": 37}
